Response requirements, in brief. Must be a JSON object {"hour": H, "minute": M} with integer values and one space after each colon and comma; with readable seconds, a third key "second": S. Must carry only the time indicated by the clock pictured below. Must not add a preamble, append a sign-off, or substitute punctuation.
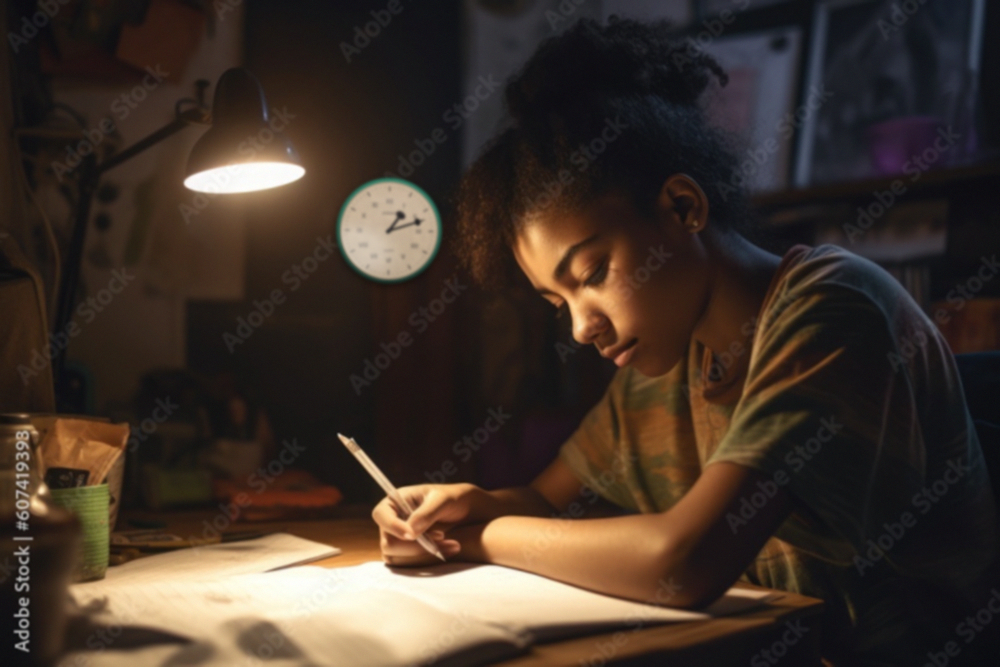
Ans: {"hour": 1, "minute": 12}
